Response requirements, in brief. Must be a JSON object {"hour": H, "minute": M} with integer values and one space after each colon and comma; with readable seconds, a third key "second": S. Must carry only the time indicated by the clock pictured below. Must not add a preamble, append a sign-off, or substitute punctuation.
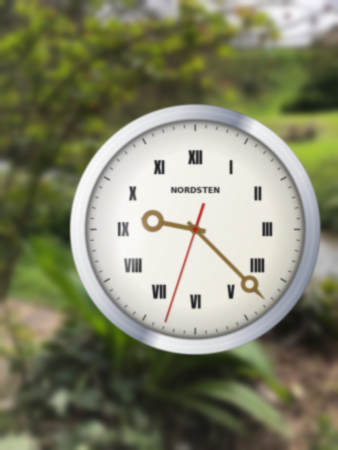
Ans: {"hour": 9, "minute": 22, "second": 33}
